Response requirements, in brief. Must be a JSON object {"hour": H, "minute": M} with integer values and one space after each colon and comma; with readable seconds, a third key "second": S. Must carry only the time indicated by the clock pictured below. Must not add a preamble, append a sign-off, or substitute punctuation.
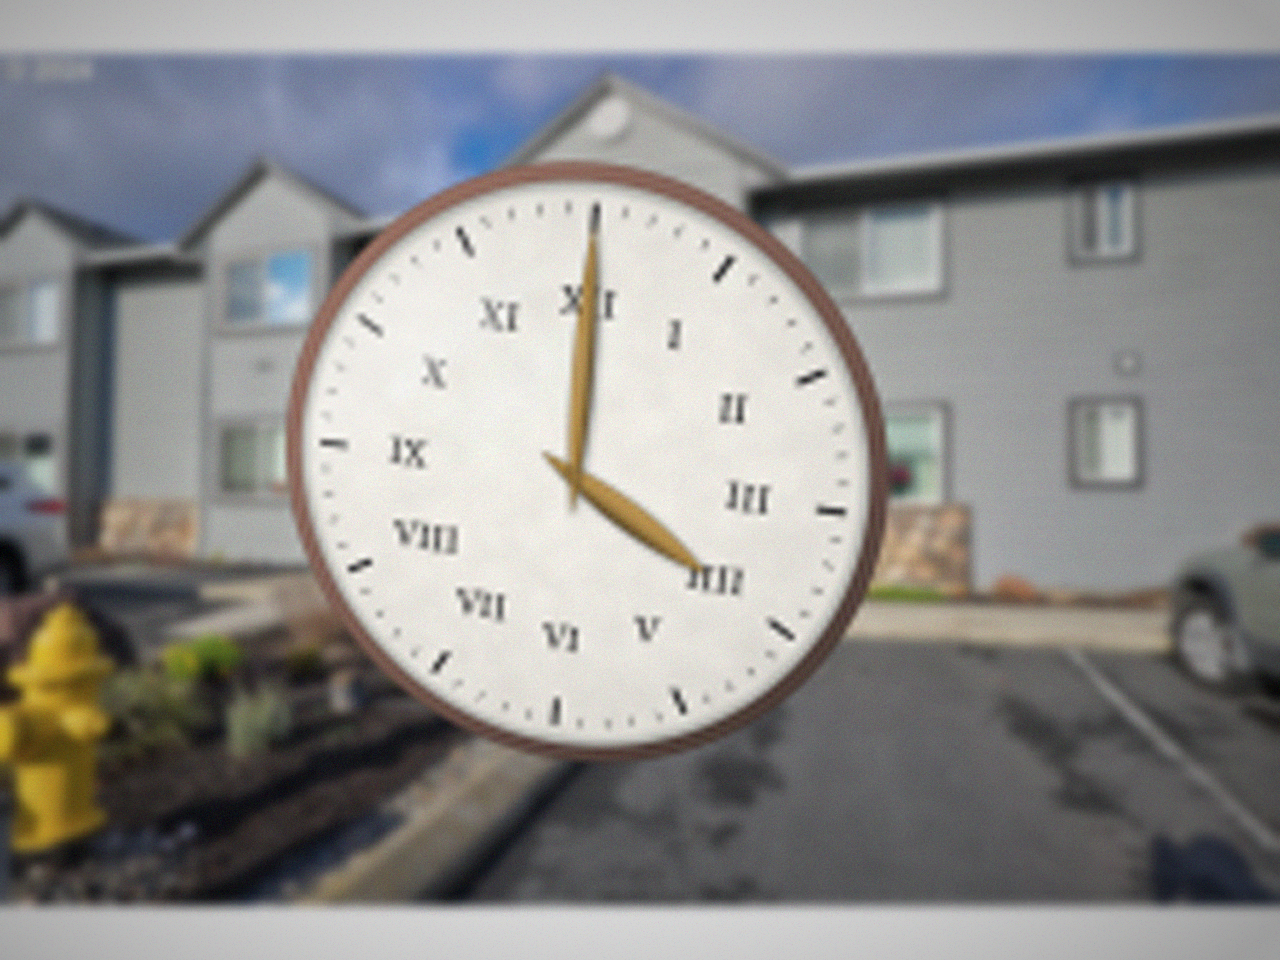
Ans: {"hour": 4, "minute": 0}
